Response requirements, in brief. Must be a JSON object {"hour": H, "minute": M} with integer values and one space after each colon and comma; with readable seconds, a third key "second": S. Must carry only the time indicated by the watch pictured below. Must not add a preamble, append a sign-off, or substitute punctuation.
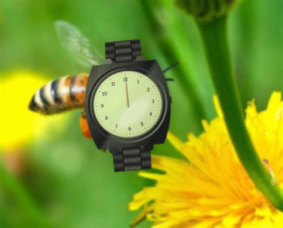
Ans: {"hour": 12, "minute": 0}
